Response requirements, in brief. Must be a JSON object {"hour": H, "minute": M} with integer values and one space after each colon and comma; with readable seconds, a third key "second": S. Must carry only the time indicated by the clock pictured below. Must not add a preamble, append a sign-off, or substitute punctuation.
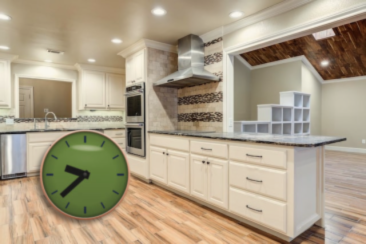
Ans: {"hour": 9, "minute": 38}
